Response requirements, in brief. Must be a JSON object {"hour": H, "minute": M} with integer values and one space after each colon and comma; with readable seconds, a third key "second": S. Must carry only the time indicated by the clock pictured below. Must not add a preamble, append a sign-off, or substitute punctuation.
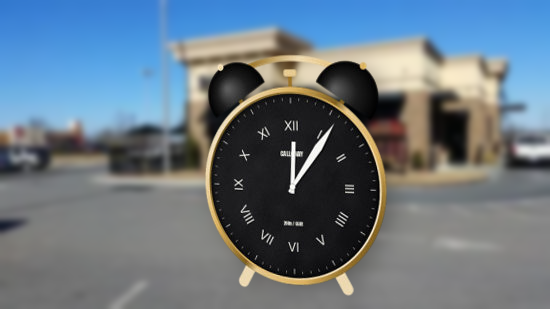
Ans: {"hour": 12, "minute": 6}
